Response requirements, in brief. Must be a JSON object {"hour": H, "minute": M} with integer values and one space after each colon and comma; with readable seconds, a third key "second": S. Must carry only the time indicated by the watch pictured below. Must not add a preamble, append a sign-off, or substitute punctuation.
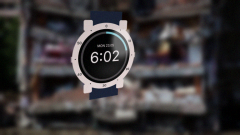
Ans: {"hour": 6, "minute": 2}
